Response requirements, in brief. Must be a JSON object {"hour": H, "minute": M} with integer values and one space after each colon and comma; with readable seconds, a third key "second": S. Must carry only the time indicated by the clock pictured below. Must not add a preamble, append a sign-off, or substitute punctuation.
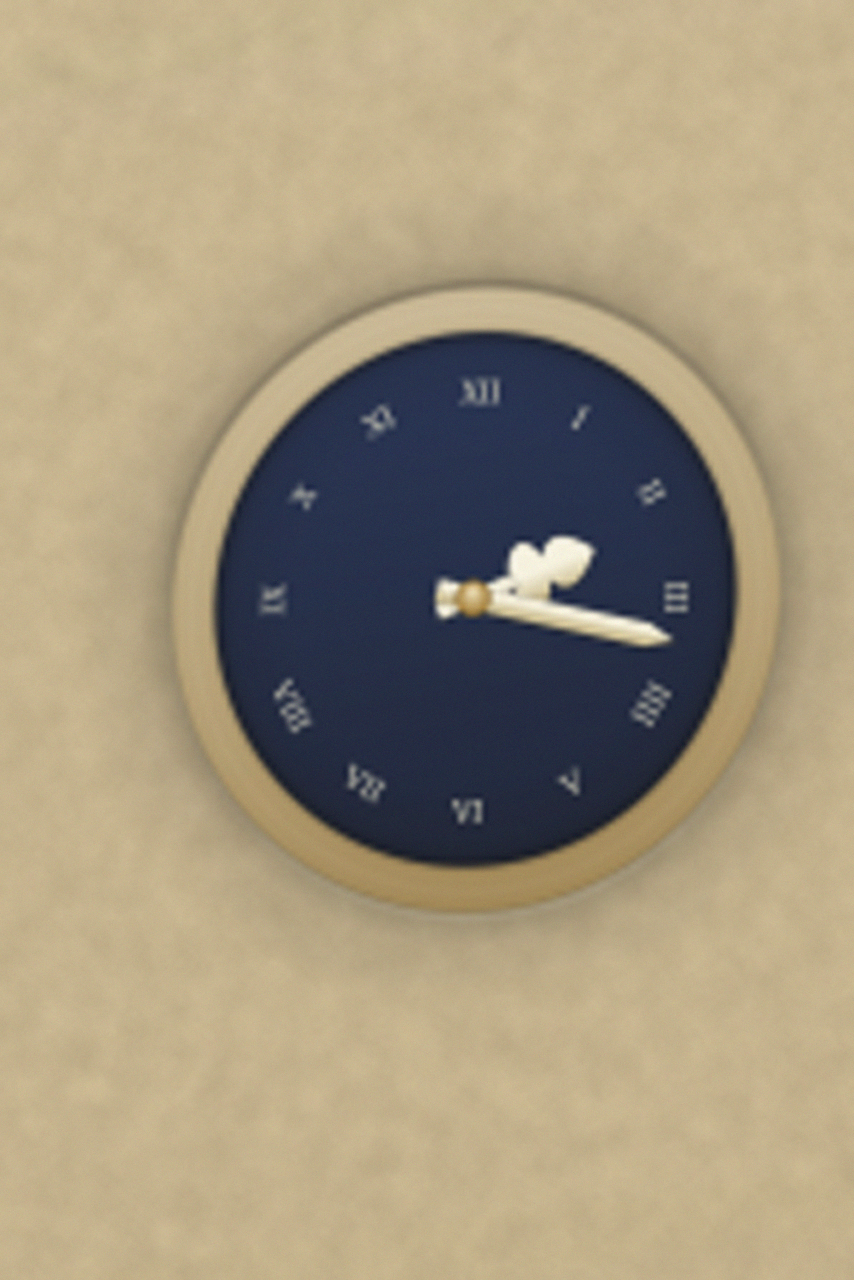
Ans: {"hour": 2, "minute": 17}
